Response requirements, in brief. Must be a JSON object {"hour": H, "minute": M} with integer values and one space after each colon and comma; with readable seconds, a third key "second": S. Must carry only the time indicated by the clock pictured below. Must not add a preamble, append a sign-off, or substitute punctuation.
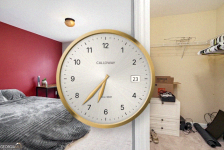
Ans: {"hour": 6, "minute": 37}
